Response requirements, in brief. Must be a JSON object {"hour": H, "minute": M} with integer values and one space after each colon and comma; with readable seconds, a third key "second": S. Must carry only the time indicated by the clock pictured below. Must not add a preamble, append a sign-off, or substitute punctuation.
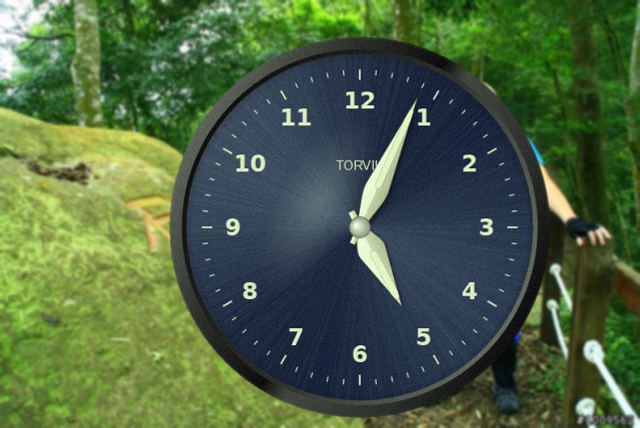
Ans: {"hour": 5, "minute": 4}
